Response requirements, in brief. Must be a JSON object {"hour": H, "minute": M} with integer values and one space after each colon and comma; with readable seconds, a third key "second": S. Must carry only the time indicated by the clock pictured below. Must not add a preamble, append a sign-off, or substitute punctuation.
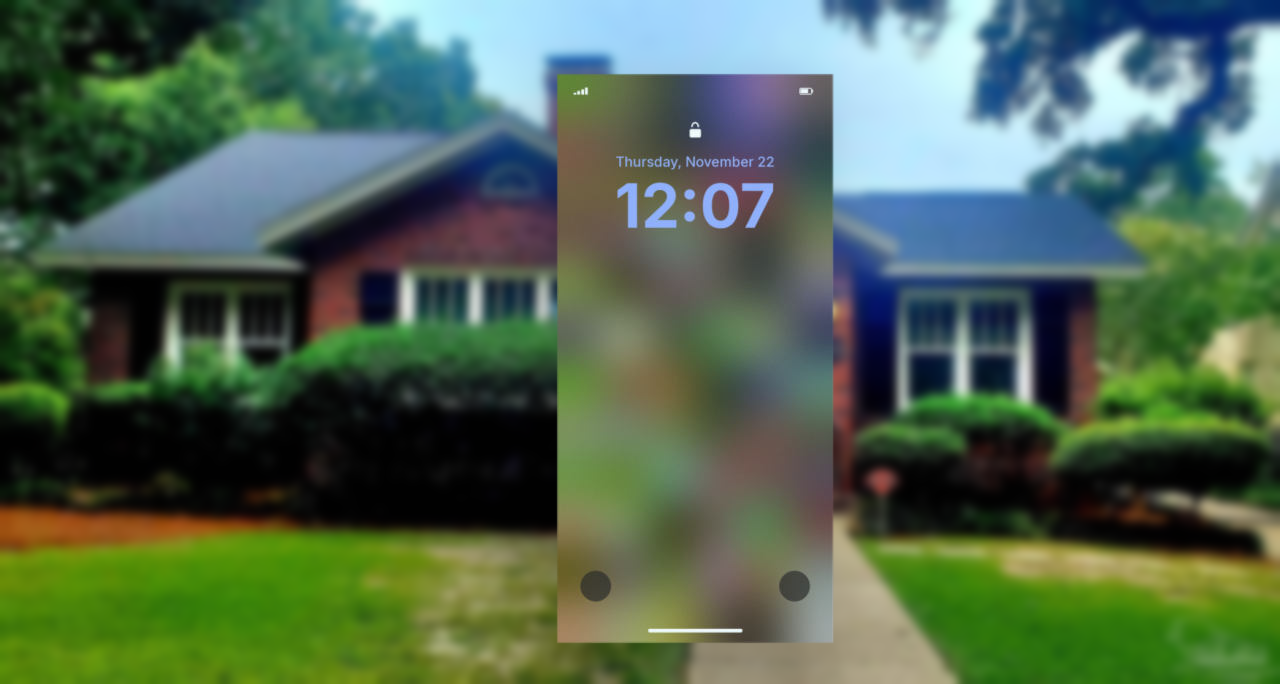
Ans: {"hour": 12, "minute": 7}
